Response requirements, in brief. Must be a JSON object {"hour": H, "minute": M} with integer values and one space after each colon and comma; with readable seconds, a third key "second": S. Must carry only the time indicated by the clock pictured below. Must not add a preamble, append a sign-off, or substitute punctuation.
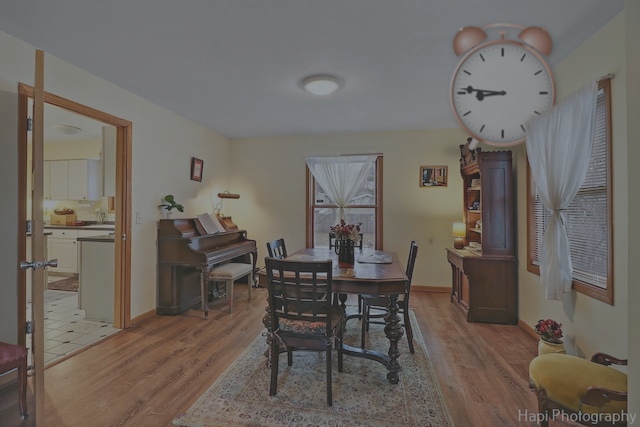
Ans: {"hour": 8, "minute": 46}
